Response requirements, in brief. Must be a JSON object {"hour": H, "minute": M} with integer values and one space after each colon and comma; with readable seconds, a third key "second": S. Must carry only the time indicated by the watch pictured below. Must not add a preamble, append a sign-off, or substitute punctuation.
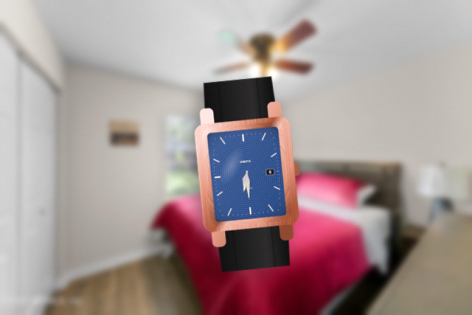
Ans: {"hour": 6, "minute": 30}
